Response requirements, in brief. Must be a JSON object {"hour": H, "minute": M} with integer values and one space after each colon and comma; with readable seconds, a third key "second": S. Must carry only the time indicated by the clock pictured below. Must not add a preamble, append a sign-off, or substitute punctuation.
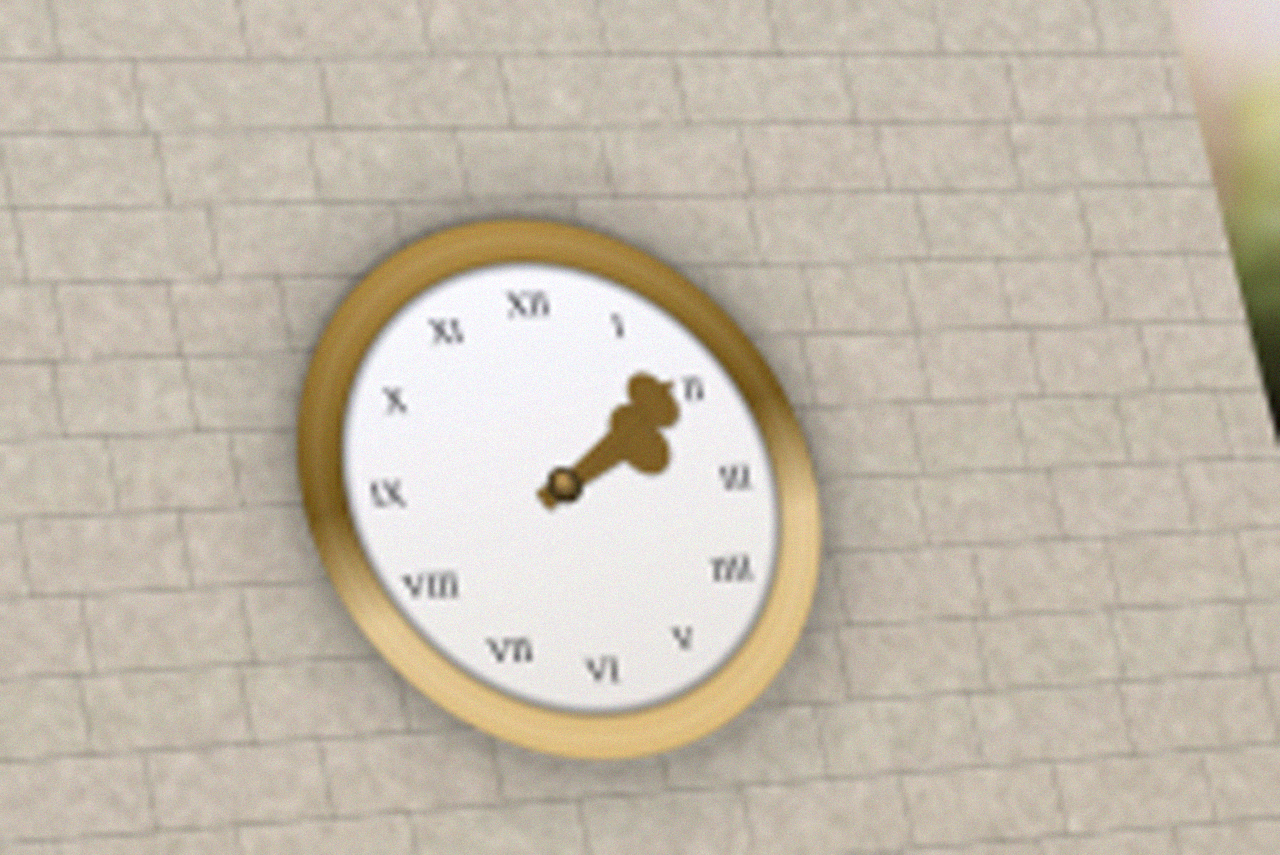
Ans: {"hour": 2, "minute": 9}
